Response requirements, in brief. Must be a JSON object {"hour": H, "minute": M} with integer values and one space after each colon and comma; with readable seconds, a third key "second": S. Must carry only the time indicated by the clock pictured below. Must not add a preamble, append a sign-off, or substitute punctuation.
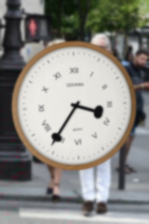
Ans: {"hour": 3, "minute": 36}
